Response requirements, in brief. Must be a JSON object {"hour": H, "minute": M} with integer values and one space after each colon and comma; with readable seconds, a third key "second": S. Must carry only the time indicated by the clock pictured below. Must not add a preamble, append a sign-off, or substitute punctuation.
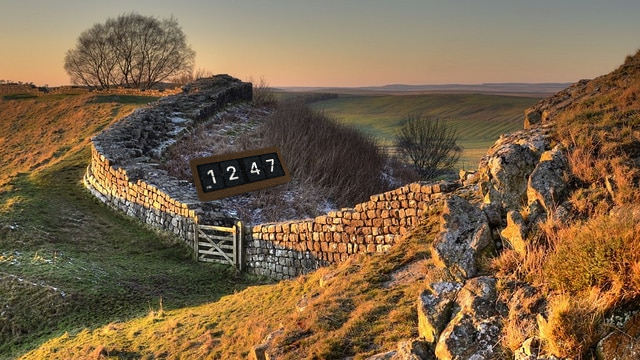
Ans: {"hour": 12, "minute": 47}
